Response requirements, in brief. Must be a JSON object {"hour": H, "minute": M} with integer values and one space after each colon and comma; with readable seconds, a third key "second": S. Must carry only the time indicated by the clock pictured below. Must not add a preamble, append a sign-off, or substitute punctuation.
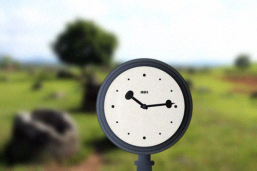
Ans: {"hour": 10, "minute": 14}
